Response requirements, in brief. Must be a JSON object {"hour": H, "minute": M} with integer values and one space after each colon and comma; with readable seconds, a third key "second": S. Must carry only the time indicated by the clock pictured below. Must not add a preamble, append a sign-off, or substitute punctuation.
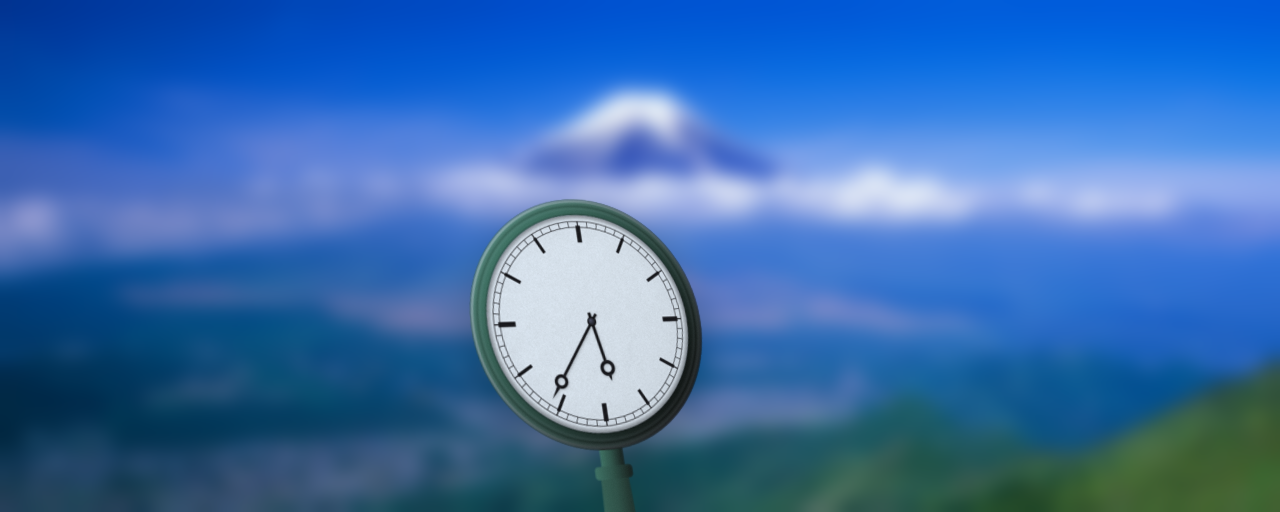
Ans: {"hour": 5, "minute": 36}
